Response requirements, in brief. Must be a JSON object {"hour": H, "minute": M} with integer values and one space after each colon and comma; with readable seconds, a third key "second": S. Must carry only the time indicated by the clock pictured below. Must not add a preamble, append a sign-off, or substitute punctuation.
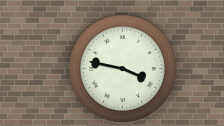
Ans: {"hour": 3, "minute": 47}
